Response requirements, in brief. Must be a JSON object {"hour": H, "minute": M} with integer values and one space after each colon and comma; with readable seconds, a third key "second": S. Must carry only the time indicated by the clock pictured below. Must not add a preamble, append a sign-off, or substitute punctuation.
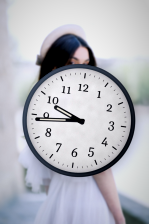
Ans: {"hour": 9, "minute": 44}
